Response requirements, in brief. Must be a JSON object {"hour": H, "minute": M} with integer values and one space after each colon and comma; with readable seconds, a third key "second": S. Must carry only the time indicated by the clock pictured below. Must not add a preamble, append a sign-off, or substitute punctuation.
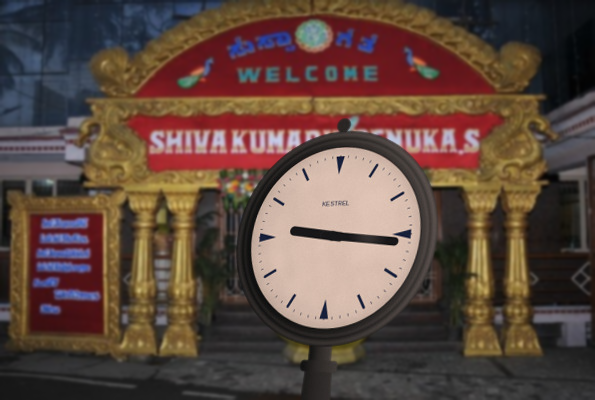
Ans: {"hour": 9, "minute": 16}
